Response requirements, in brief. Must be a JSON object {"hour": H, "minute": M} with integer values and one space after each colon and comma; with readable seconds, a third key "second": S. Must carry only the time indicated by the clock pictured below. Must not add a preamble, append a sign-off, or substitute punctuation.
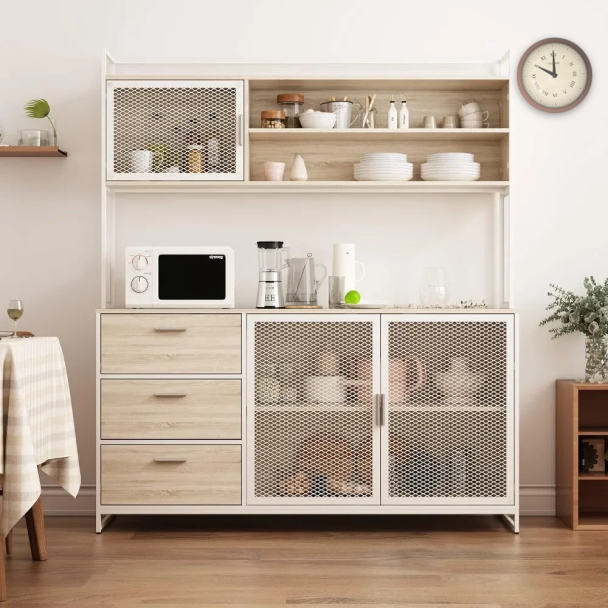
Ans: {"hour": 10, "minute": 0}
